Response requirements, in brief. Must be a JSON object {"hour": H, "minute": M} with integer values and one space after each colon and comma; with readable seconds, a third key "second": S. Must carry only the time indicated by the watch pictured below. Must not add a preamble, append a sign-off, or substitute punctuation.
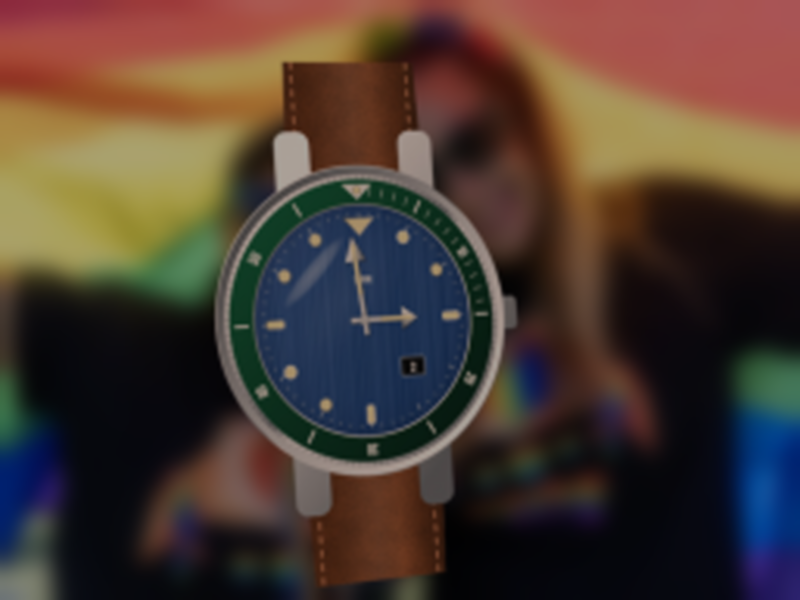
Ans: {"hour": 2, "minute": 59}
